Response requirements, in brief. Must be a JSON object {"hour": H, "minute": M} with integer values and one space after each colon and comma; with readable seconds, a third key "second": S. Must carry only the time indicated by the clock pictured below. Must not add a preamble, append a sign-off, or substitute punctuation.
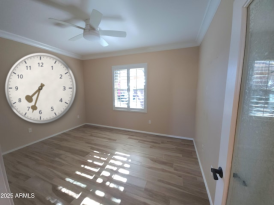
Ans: {"hour": 7, "minute": 33}
